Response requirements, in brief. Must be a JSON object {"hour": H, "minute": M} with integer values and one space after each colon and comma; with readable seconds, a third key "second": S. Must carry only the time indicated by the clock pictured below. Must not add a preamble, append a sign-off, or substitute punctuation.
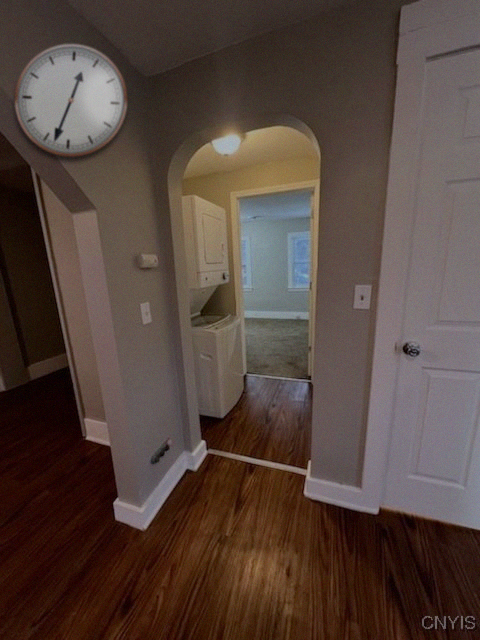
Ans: {"hour": 12, "minute": 33}
